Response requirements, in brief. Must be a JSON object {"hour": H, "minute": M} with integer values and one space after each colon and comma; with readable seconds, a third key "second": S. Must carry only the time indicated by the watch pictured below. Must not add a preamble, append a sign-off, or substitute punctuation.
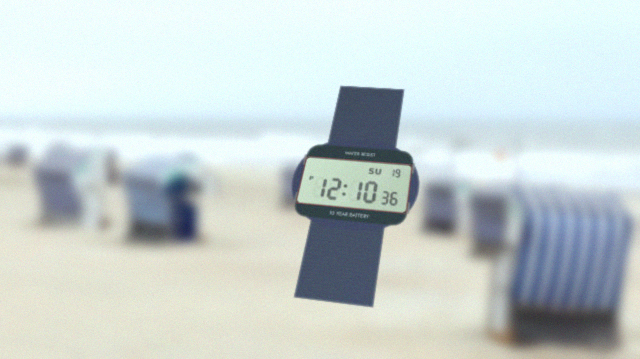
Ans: {"hour": 12, "minute": 10, "second": 36}
